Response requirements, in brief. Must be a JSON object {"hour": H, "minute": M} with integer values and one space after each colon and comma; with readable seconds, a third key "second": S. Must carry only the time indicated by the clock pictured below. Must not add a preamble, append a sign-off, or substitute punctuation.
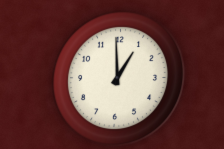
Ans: {"hour": 12, "minute": 59}
